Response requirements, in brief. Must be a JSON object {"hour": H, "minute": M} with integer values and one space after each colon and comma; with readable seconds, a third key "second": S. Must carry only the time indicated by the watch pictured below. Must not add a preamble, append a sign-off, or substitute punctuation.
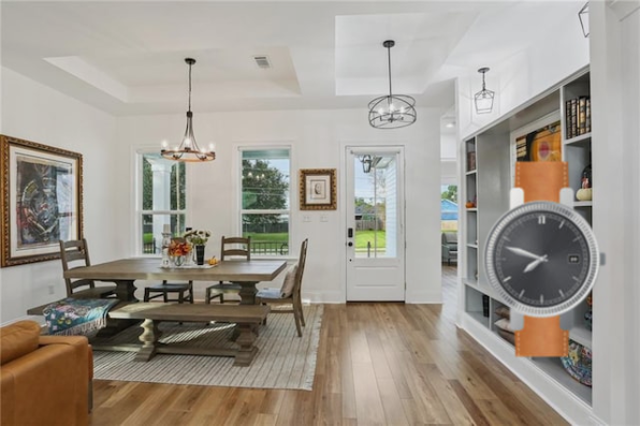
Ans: {"hour": 7, "minute": 48}
